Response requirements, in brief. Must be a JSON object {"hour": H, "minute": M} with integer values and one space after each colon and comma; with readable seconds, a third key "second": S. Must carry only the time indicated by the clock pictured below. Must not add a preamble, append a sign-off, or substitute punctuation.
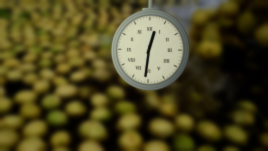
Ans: {"hour": 12, "minute": 31}
